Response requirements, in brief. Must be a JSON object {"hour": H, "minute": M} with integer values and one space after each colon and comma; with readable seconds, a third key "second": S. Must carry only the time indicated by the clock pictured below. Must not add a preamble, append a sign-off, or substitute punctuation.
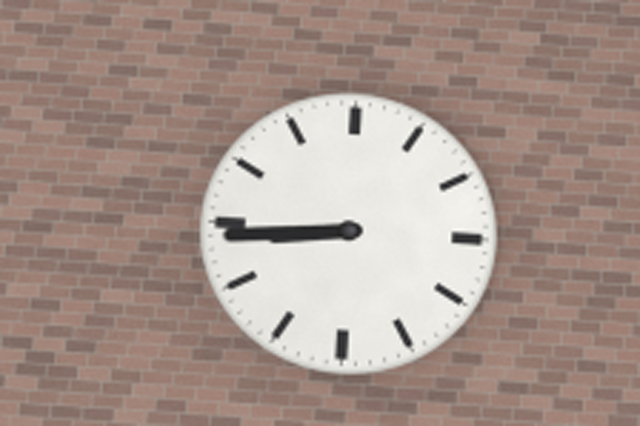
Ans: {"hour": 8, "minute": 44}
